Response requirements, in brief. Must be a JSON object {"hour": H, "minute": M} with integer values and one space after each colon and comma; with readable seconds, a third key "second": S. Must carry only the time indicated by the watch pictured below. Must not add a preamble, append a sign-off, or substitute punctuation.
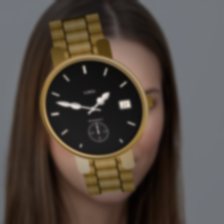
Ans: {"hour": 1, "minute": 48}
